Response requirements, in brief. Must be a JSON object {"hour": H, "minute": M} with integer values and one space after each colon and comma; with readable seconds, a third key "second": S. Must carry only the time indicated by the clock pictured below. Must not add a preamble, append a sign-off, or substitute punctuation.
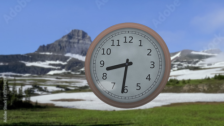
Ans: {"hour": 8, "minute": 31}
